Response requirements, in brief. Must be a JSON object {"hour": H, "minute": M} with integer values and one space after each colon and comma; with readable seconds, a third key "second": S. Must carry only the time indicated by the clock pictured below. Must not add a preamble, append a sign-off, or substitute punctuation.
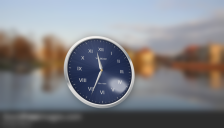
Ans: {"hour": 11, "minute": 34}
